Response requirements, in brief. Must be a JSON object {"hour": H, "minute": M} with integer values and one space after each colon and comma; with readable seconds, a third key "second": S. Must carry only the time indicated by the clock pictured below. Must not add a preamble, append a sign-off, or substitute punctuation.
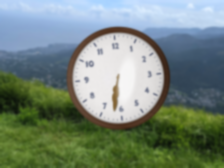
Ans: {"hour": 6, "minute": 32}
